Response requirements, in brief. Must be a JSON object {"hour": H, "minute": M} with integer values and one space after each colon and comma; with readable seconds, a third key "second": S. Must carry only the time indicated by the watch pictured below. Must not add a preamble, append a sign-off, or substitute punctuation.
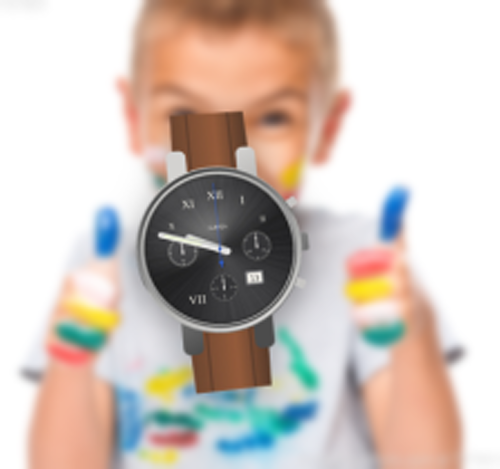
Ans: {"hour": 9, "minute": 48}
